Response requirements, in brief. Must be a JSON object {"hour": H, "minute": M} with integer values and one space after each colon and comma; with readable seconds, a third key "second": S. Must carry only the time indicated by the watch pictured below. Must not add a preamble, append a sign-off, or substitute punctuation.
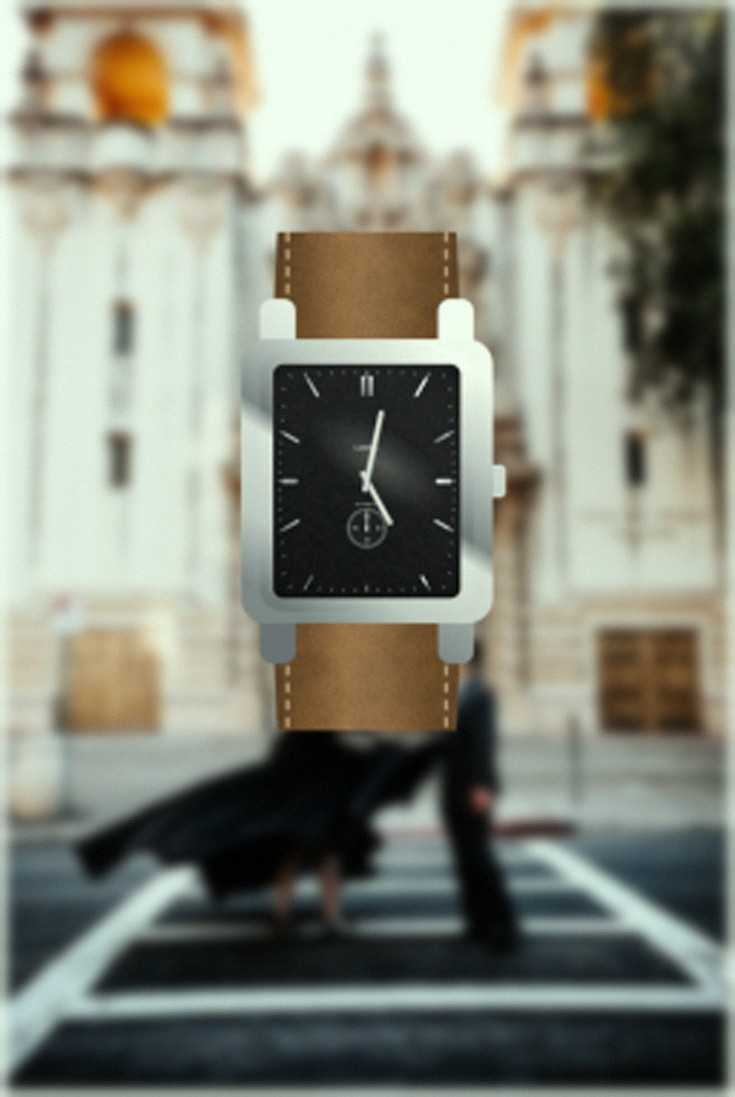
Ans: {"hour": 5, "minute": 2}
